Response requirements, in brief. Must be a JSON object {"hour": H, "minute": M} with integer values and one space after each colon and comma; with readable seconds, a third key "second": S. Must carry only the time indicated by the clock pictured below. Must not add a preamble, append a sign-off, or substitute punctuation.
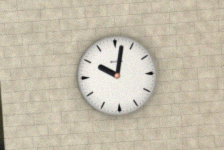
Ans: {"hour": 10, "minute": 2}
